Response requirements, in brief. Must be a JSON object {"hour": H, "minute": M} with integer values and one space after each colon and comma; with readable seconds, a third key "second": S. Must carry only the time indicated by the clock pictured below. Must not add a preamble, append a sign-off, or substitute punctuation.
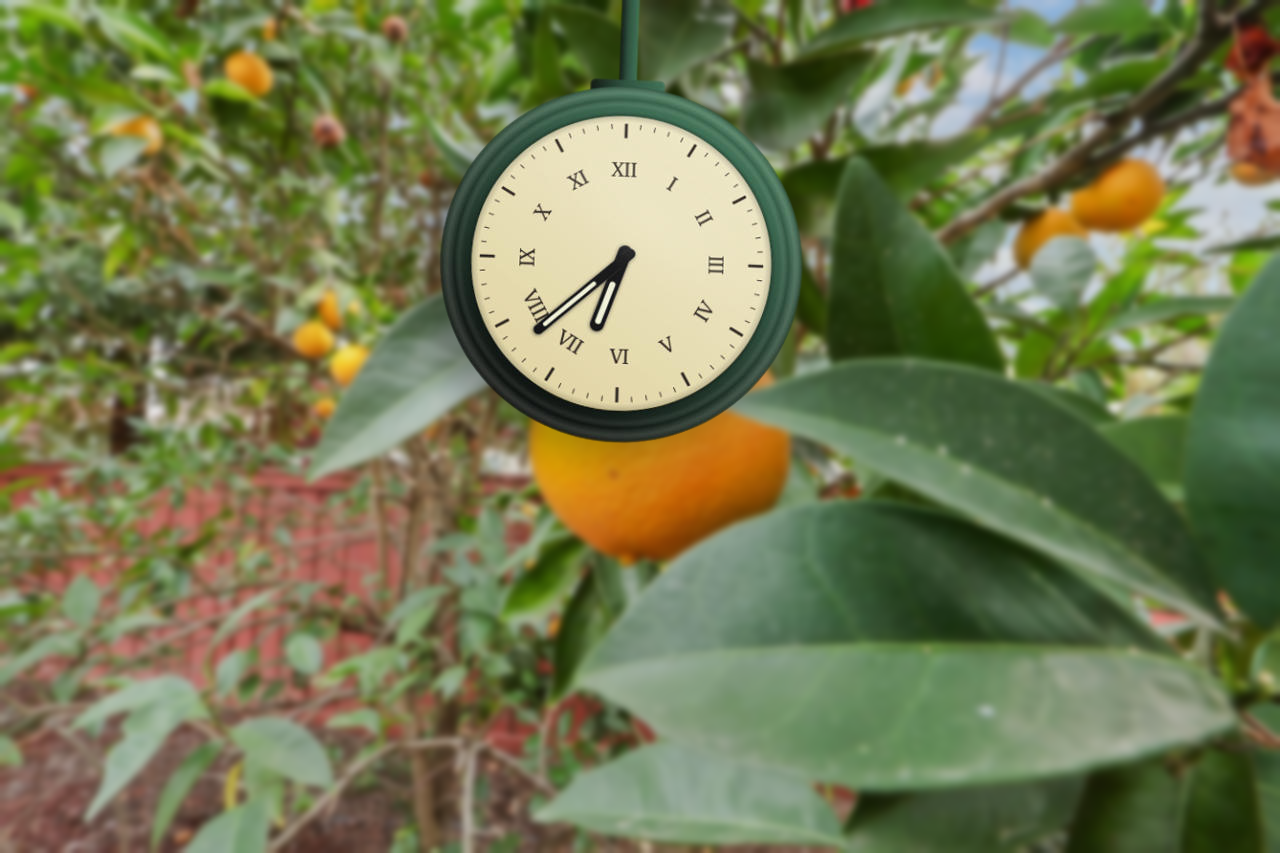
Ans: {"hour": 6, "minute": 38}
